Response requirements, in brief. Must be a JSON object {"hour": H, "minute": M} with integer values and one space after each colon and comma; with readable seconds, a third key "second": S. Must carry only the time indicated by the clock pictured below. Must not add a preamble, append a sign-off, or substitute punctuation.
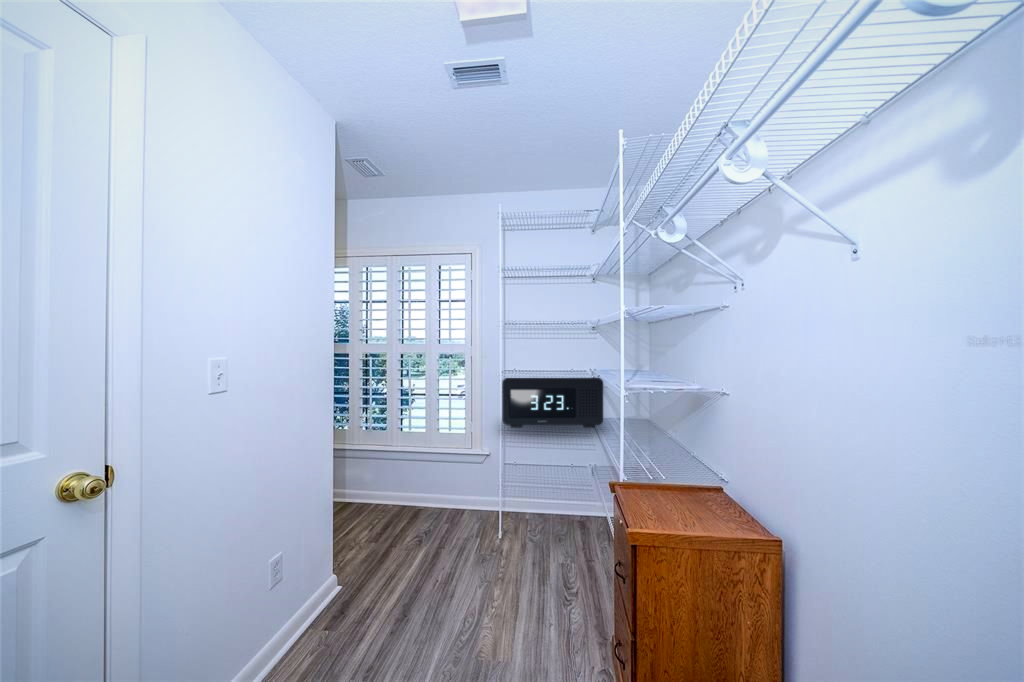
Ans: {"hour": 3, "minute": 23}
